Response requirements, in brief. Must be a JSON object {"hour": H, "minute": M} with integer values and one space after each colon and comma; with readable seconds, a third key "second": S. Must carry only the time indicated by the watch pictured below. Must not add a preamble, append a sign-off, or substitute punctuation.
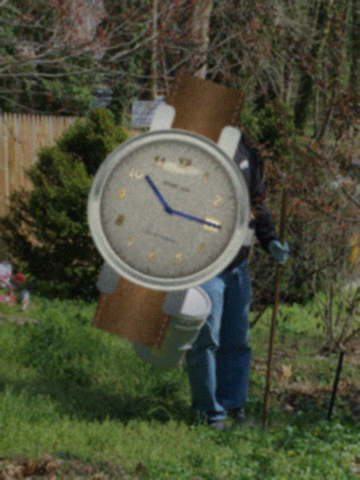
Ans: {"hour": 10, "minute": 15}
